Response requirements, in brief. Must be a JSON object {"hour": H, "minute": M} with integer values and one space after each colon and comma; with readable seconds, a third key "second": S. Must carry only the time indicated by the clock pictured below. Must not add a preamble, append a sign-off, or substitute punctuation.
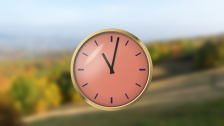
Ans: {"hour": 11, "minute": 2}
